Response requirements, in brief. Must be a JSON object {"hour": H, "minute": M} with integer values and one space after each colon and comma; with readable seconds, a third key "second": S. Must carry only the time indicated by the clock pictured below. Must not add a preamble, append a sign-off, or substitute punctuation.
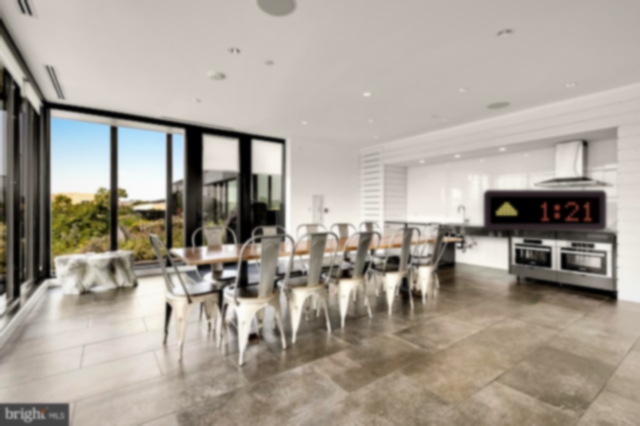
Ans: {"hour": 1, "minute": 21}
